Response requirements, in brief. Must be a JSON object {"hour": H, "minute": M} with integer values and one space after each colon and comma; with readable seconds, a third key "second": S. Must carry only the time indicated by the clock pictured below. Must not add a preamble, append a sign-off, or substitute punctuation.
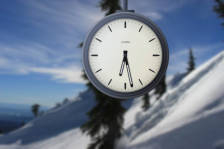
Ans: {"hour": 6, "minute": 28}
